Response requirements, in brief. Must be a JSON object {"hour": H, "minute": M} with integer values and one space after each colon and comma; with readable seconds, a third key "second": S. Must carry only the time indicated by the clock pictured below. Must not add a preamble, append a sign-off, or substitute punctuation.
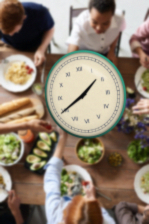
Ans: {"hour": 1, "minute": 40}
